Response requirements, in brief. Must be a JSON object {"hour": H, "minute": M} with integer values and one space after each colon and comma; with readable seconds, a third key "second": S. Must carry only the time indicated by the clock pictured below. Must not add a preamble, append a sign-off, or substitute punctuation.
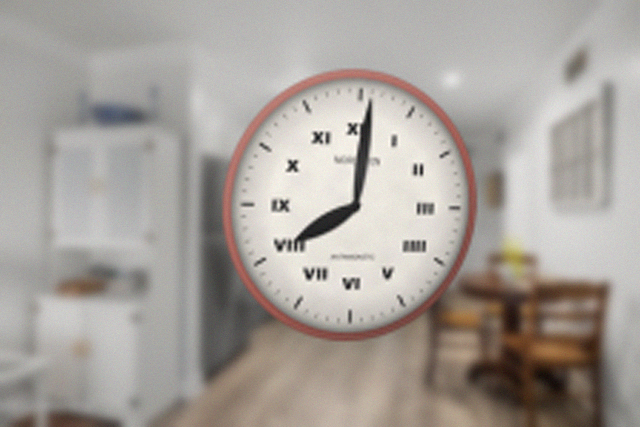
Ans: {"hour": 8, "minute": 1}
